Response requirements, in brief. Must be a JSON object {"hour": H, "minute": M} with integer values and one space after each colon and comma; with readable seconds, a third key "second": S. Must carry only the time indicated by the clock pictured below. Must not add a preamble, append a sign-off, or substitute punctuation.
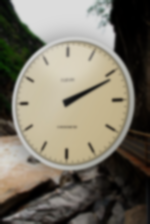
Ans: {"hour": 2, "minute": 11}
